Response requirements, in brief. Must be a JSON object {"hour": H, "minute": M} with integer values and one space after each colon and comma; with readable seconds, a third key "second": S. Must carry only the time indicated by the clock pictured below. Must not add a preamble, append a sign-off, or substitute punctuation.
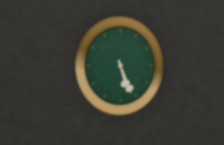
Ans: {"hour": 5, "minute": 26}
